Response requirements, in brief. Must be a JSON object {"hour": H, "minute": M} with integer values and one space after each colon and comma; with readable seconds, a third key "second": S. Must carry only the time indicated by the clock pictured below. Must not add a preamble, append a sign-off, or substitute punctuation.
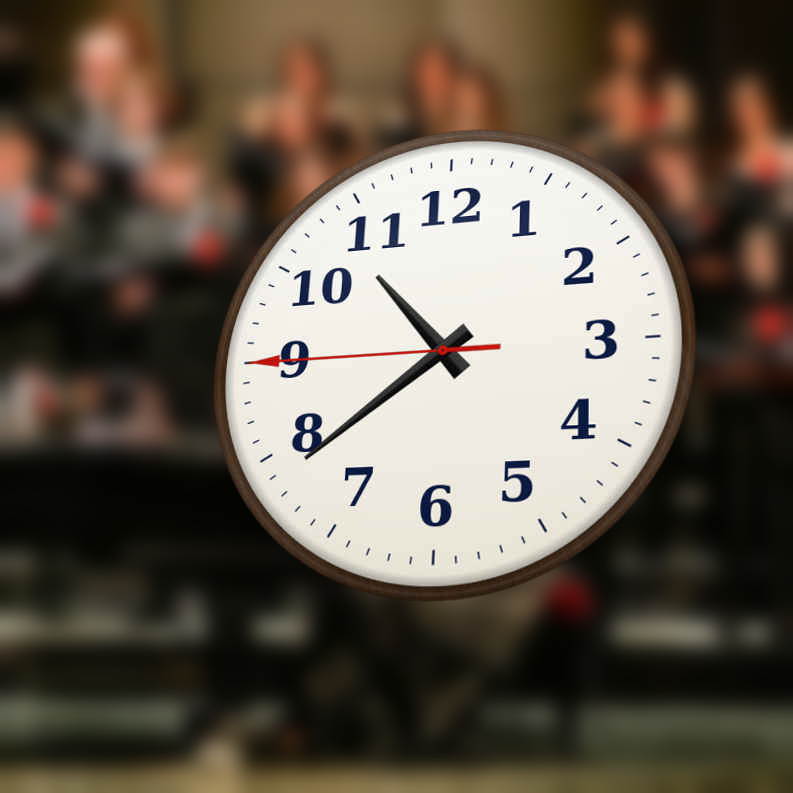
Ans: {"hour": 10, "minute": 38, "second": 45}
